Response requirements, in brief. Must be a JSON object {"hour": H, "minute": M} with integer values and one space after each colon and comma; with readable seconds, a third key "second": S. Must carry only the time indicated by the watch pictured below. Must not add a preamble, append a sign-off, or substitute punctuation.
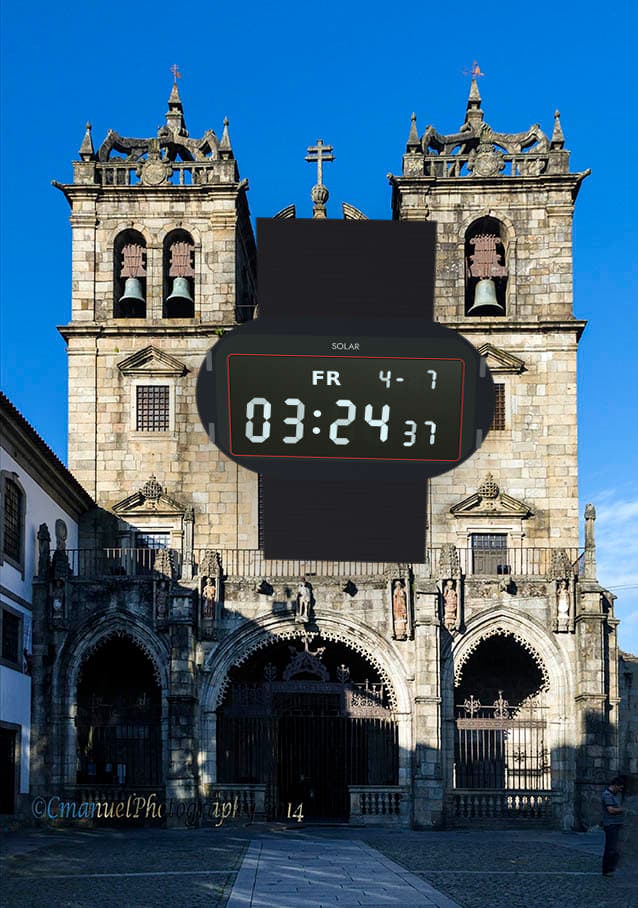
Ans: {"hour": 3, "minute": 24, "second": 37}
